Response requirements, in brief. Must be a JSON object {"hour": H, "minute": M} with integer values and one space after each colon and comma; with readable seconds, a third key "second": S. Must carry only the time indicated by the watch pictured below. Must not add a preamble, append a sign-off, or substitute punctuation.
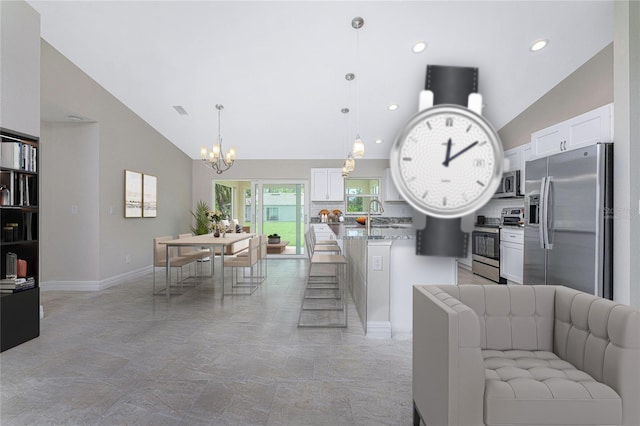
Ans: {"hour": 12, "minute": 9}
